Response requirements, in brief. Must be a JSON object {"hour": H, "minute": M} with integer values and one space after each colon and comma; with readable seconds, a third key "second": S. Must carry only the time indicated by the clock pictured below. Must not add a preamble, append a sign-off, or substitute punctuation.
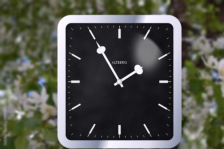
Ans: {"hour": 1, "minute": 55}
